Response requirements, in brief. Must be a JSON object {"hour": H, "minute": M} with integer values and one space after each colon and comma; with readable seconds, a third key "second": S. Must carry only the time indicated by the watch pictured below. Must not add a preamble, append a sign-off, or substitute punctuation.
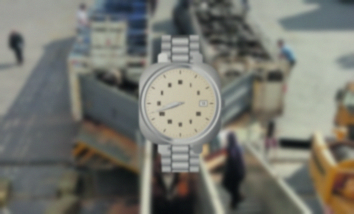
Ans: {"hour": 8, "minute": 42}
